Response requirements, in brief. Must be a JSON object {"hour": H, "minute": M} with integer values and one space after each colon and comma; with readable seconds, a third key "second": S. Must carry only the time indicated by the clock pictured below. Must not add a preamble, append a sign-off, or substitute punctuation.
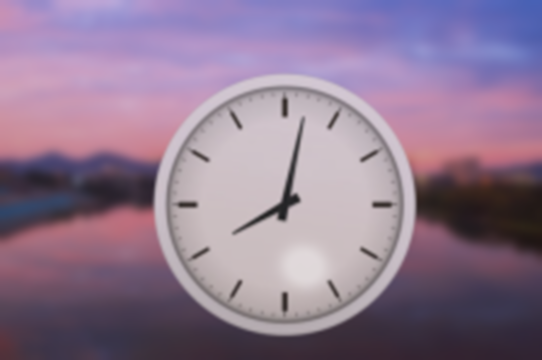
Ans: {"hour": 8, "minute": 2}
